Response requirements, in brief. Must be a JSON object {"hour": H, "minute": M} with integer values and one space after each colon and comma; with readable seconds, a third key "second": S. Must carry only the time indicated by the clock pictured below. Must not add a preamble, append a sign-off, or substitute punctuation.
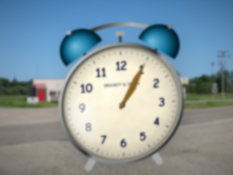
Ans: {"hour": 1, "minute": 5}
